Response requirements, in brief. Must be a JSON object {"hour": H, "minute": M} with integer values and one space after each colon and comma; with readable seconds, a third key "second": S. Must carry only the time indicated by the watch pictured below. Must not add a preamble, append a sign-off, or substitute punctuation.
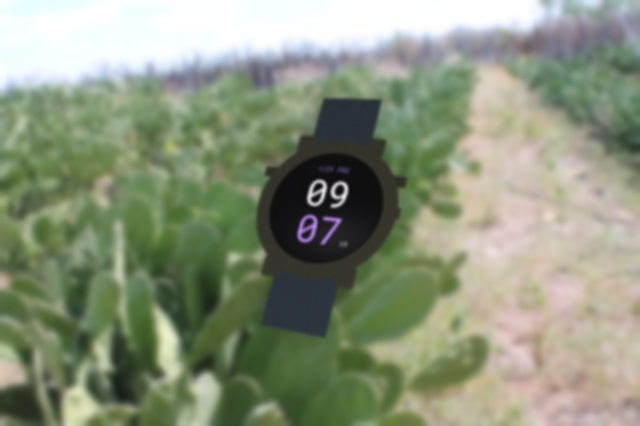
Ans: {"hour": 9, "minute": 7}
